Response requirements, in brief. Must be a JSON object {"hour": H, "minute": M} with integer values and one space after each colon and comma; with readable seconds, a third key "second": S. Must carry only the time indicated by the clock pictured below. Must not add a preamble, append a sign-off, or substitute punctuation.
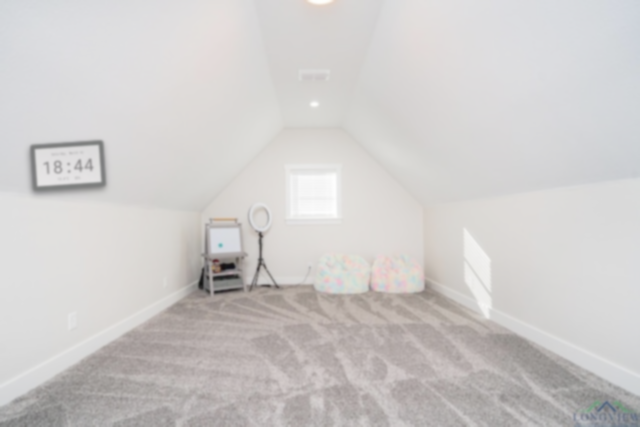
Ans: {"hour": 18, "minute": 44}
